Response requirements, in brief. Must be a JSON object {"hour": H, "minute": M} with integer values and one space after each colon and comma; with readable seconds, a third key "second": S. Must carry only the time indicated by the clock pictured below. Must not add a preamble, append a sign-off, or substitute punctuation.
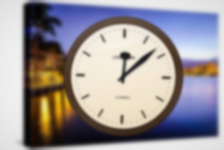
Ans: {"hour": 12, "minute": 8}
